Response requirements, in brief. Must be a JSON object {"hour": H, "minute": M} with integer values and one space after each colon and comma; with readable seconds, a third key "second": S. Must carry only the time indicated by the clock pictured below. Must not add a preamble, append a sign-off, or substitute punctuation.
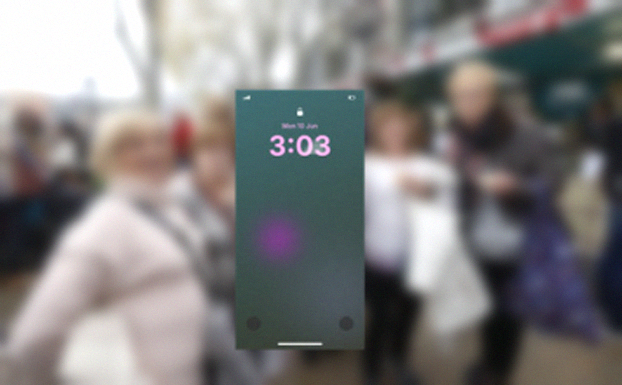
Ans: {"hour": 3, "minute": 3}
